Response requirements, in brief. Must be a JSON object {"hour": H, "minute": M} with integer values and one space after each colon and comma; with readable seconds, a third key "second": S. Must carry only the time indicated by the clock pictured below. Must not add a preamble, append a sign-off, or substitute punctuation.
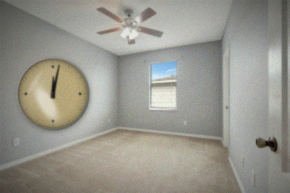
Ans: {"hour": 12, "minute": 2}
